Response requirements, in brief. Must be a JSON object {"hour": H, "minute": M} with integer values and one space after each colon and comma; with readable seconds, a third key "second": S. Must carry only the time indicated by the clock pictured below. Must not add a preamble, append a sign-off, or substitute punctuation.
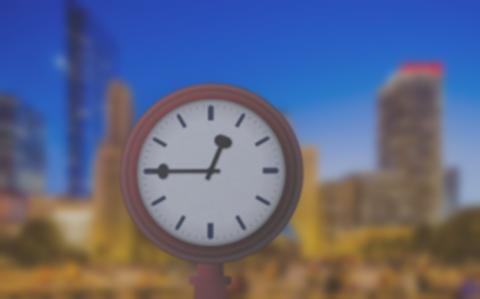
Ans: {"hour": 12, "minute": 45}
